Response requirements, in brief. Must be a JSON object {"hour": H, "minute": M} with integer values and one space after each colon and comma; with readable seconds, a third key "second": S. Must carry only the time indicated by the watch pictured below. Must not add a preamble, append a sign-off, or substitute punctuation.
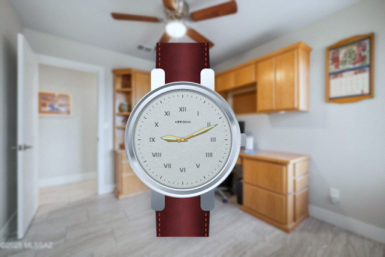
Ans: {"hour": 9, "minute": 11}
